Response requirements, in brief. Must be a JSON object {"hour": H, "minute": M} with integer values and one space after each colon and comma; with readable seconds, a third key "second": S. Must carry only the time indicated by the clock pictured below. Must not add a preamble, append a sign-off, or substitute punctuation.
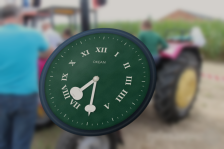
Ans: {"hour": 7, "minute": 30}
